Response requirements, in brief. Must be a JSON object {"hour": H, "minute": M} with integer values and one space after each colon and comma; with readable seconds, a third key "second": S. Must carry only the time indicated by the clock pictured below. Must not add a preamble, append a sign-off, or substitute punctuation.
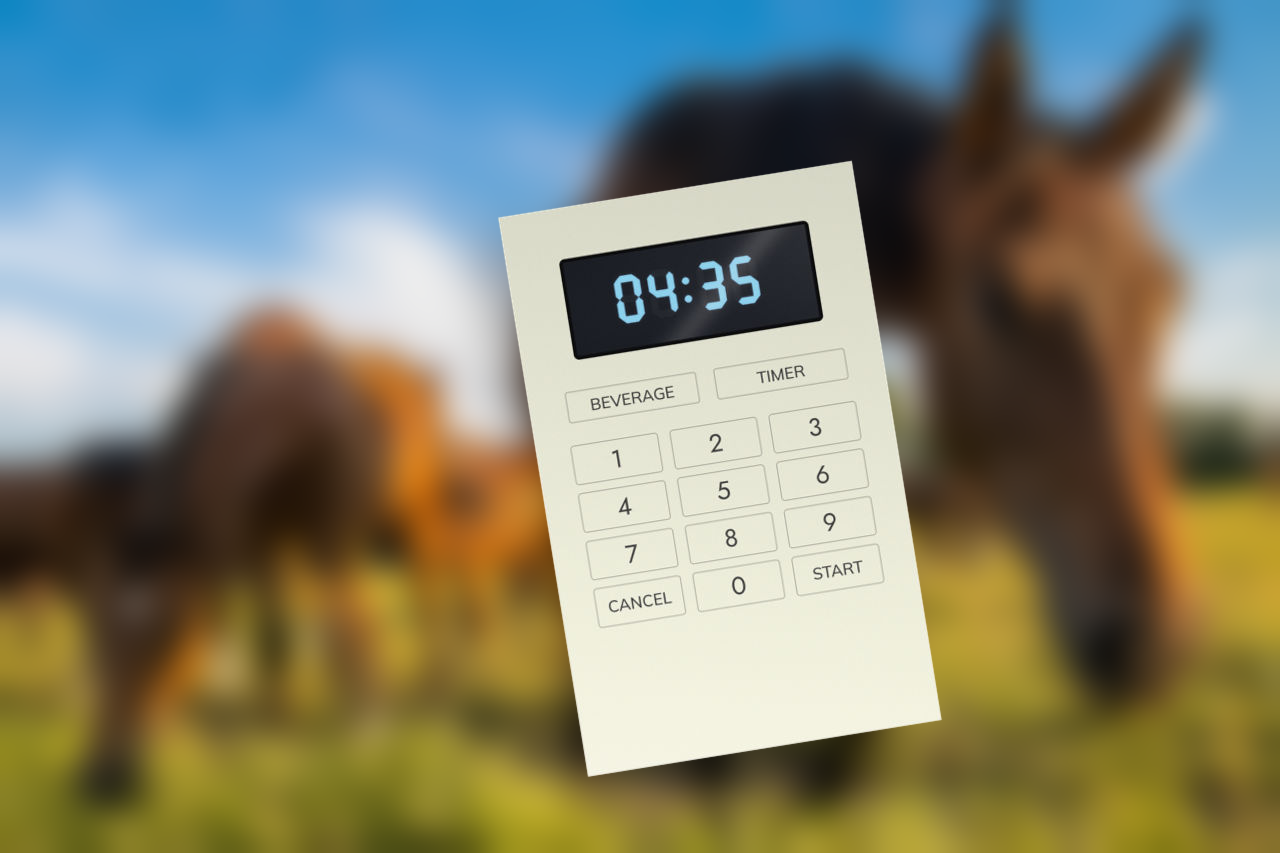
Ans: {"hour": 4, "minute": 35}
